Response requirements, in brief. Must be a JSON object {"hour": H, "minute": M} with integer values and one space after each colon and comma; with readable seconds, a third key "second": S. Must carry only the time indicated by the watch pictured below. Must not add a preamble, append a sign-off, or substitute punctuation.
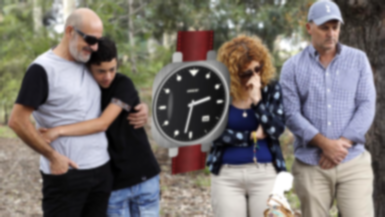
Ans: {"hour": 2, "minute": 32}
